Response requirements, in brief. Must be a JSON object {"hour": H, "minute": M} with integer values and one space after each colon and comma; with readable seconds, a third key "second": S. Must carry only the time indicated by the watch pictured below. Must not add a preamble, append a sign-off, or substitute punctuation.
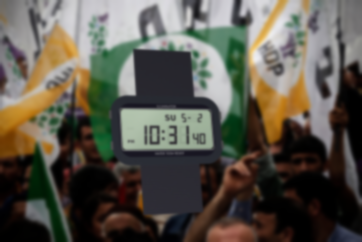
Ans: {"hour": 10, "minute": 31}
